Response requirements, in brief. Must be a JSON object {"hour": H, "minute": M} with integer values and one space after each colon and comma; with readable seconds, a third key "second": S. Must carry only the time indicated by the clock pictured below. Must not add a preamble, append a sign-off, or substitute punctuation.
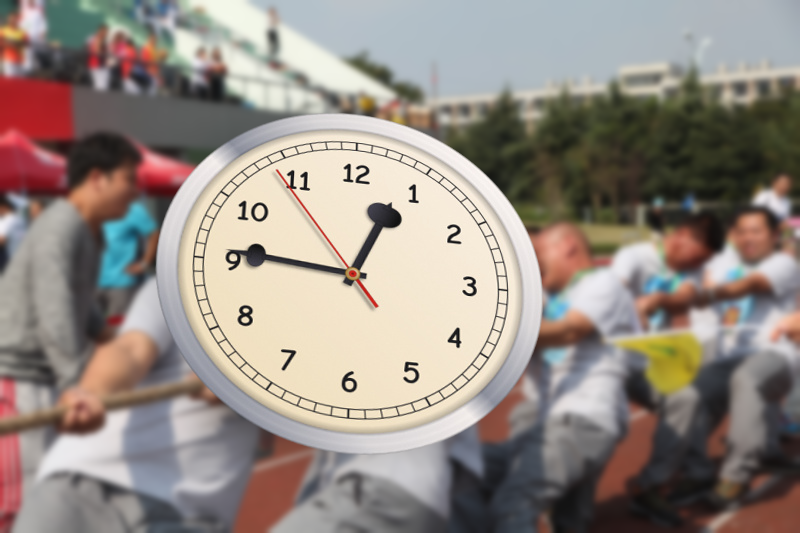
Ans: {"hour": 12, "minute": 45, "second": 54}
